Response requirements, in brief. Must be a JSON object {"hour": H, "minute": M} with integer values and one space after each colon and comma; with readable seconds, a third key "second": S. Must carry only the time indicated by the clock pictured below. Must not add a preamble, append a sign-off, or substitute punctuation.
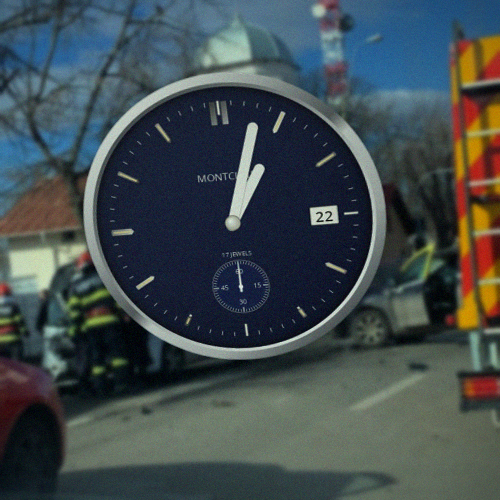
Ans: {"hour": 1, "minute": 3}
